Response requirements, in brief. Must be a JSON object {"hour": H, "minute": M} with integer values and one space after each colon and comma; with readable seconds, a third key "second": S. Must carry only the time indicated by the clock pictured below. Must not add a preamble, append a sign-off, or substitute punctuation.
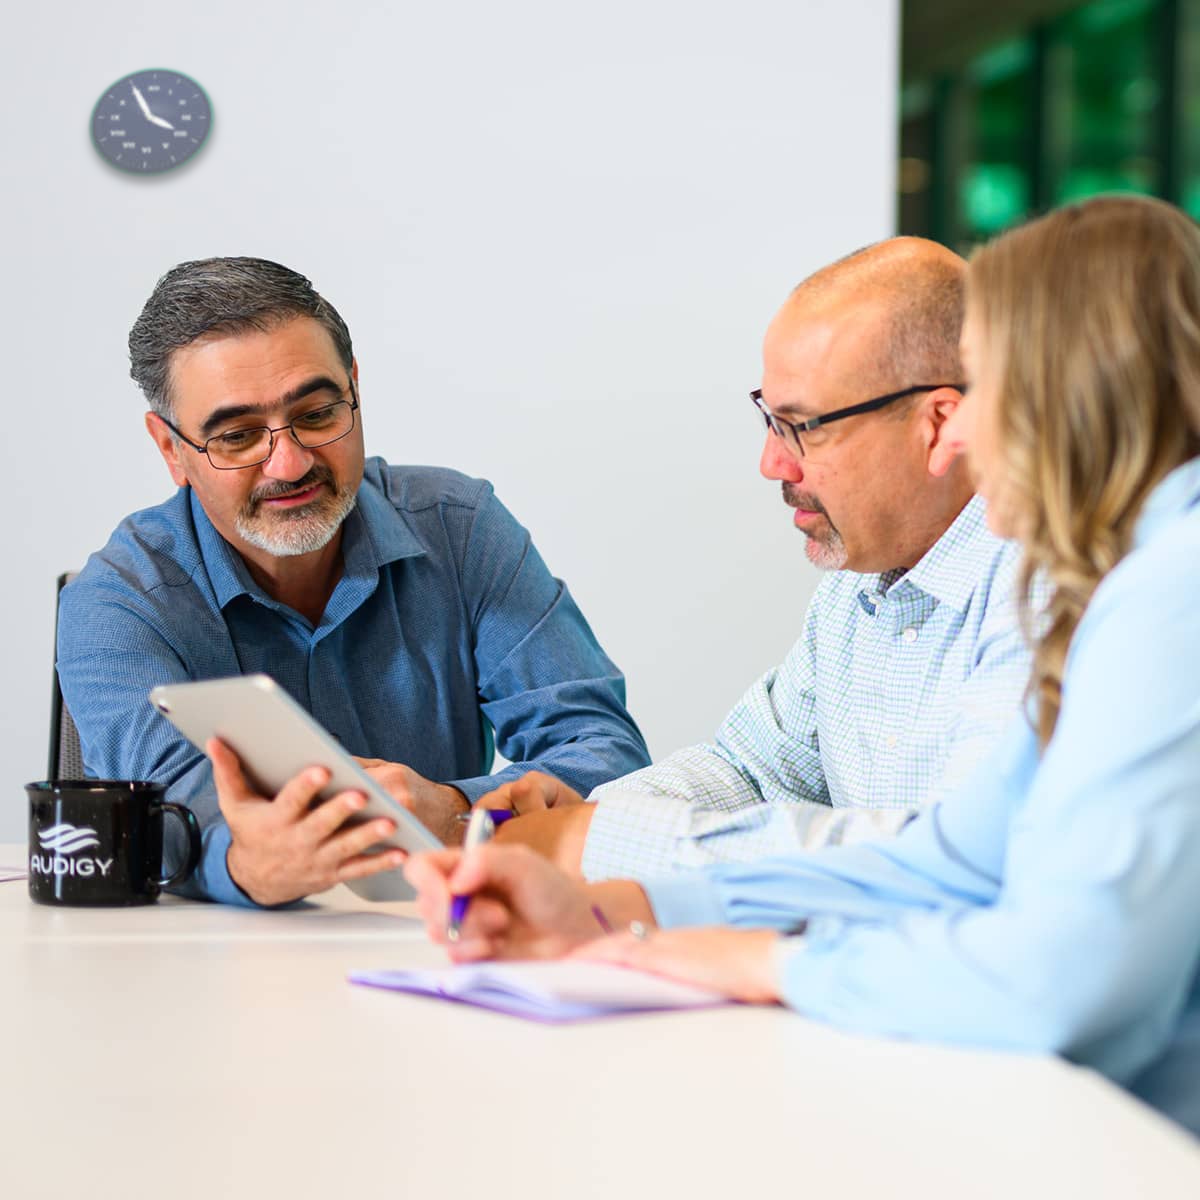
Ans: {"hour": 3, "minute": 55}
